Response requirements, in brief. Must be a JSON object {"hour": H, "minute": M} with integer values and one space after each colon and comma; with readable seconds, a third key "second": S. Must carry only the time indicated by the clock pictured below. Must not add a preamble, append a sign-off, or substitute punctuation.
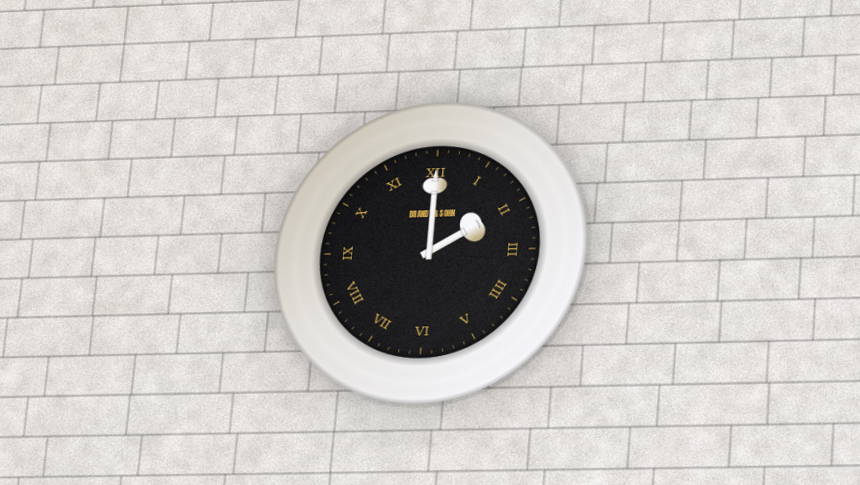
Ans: {"hour": 2, "minute": 0}
